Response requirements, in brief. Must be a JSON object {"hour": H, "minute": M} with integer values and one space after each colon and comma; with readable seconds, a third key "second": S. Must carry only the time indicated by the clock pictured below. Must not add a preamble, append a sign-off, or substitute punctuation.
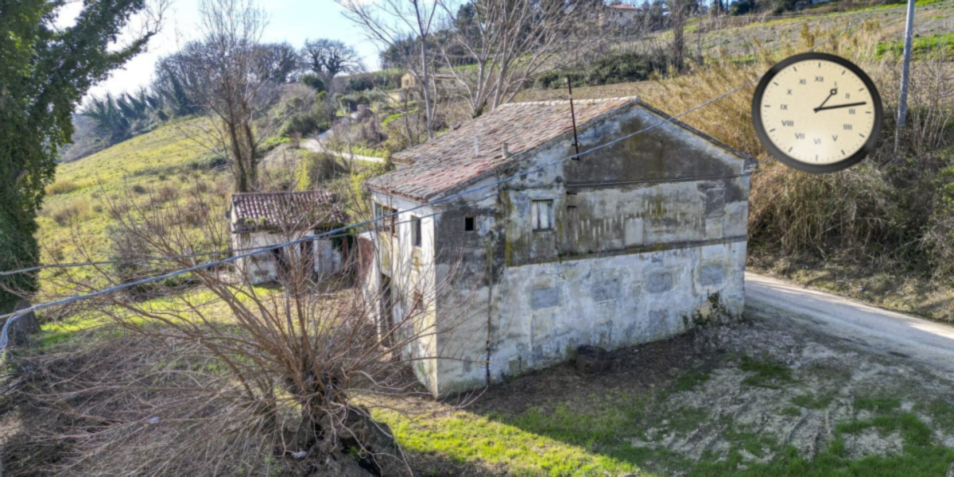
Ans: {"hour": 1, "minute": 13}
